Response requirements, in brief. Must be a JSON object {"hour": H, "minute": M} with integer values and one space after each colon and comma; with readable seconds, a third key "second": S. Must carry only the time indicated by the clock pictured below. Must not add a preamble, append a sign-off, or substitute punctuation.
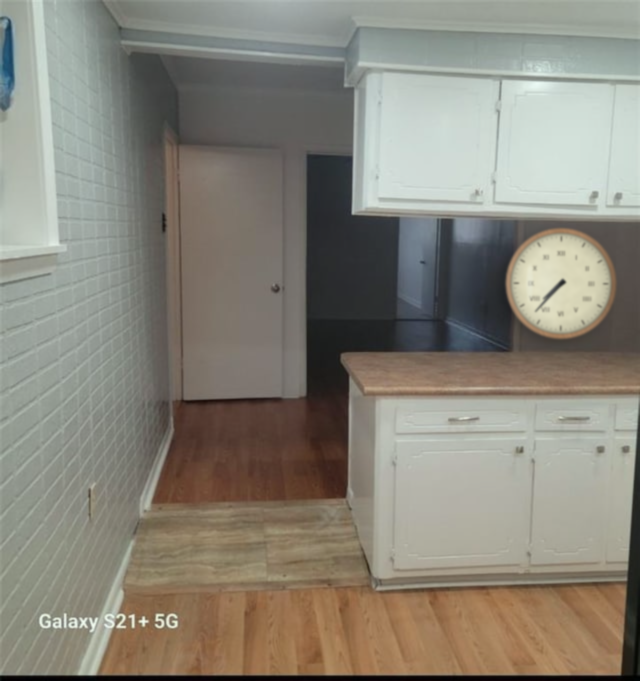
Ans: {"hour": 7, "minute": 37}
